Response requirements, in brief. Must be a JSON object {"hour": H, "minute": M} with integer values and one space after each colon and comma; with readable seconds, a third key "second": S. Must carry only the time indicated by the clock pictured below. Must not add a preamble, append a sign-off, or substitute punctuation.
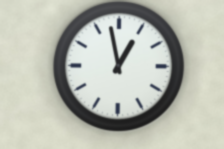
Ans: {"hour": 12, "minute": 58}
